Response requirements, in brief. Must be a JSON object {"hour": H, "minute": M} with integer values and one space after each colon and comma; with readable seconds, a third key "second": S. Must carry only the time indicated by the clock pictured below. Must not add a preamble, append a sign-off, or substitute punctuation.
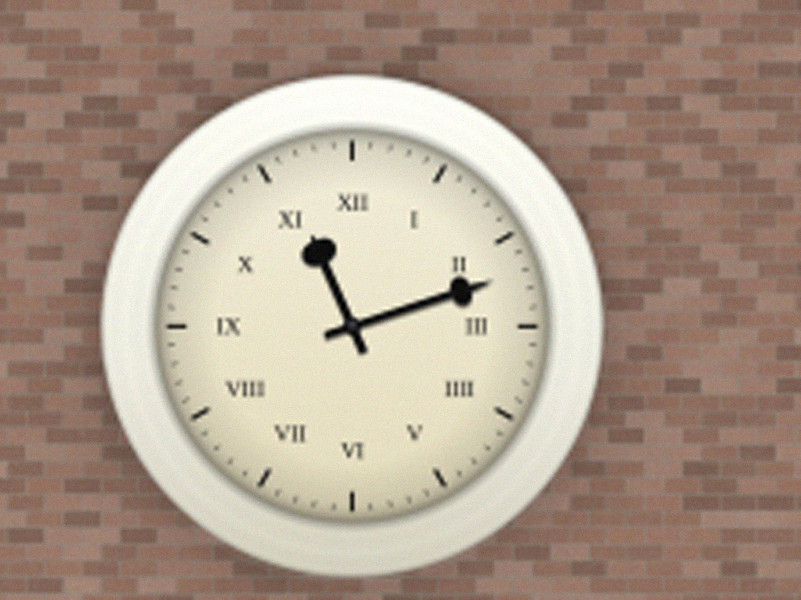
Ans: {"hour": 11, "minute": 12}
